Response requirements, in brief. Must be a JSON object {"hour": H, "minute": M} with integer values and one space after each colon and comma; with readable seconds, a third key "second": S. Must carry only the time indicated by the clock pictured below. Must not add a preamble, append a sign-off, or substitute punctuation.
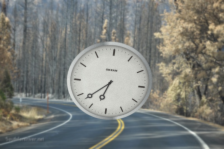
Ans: {"hour": 6, "minute": 38}
